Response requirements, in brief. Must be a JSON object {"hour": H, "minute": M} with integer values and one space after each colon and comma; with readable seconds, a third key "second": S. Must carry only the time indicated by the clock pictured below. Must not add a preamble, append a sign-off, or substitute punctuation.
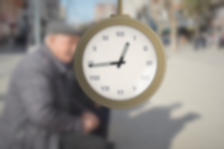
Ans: {"hour": 12, "minute": 44}
